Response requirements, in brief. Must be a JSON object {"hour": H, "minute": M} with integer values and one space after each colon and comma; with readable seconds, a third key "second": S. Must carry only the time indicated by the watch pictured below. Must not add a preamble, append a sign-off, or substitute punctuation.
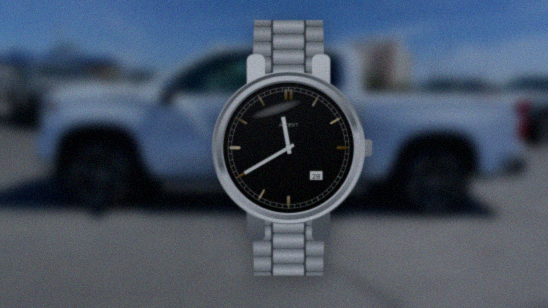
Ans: {"hour": 11, "minute": 40}
